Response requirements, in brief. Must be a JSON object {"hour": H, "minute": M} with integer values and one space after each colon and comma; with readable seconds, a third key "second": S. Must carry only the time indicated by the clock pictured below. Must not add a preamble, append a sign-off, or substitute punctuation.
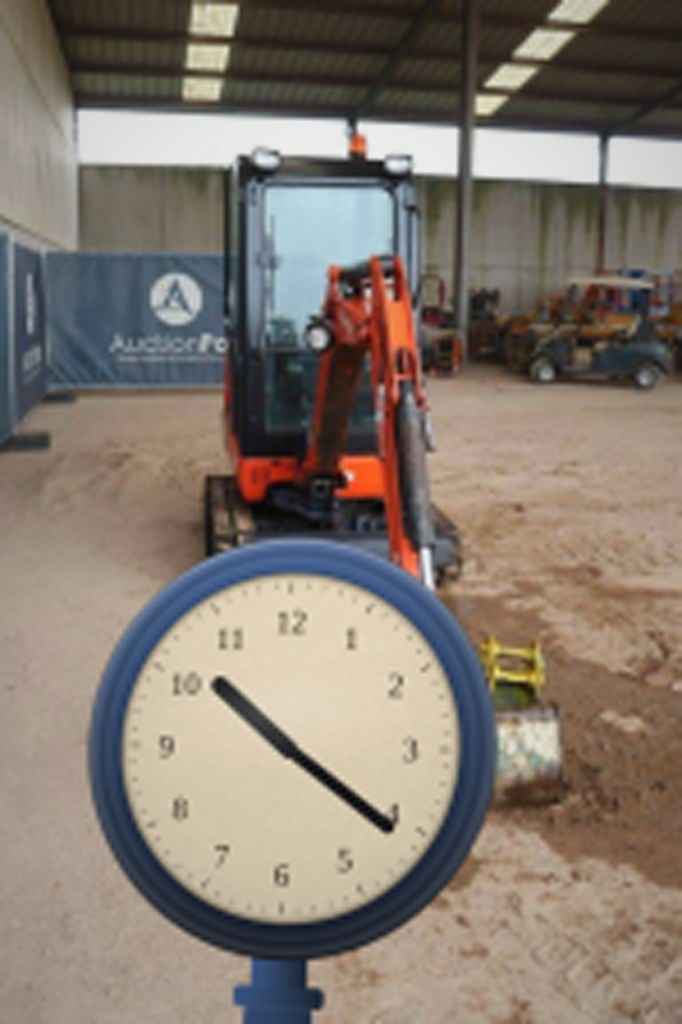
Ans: {"hour": 10, "minute": 21}
